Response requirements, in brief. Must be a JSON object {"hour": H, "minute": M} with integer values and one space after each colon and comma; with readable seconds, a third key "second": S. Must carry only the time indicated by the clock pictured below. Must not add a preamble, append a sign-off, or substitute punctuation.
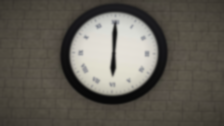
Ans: {"hour": 6, "minute": 0}
